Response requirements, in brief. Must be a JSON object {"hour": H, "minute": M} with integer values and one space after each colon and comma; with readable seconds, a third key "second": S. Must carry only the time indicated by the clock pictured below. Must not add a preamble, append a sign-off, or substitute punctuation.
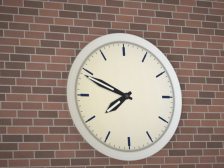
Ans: {"hour": 7, "minute": 49}
